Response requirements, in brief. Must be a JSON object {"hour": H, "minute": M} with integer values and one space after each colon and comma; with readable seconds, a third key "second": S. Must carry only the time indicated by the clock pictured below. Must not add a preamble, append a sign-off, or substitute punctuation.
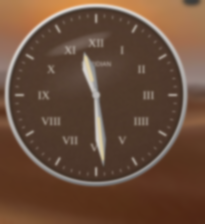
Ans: {"hour": 11, "minute": 29}
